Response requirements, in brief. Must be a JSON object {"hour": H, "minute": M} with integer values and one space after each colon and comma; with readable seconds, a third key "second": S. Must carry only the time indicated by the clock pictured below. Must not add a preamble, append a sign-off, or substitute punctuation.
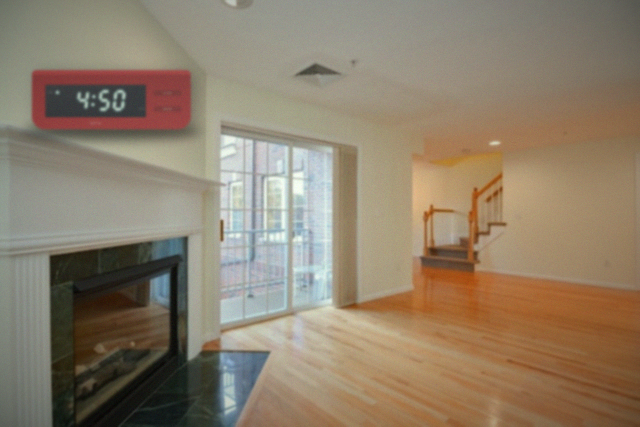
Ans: {"hour": 4, "minute": 50}
